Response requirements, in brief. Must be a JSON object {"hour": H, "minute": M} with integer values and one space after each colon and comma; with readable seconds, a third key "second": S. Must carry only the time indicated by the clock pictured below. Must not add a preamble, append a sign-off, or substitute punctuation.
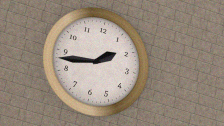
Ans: {"hour": 1, "minute": 43}
